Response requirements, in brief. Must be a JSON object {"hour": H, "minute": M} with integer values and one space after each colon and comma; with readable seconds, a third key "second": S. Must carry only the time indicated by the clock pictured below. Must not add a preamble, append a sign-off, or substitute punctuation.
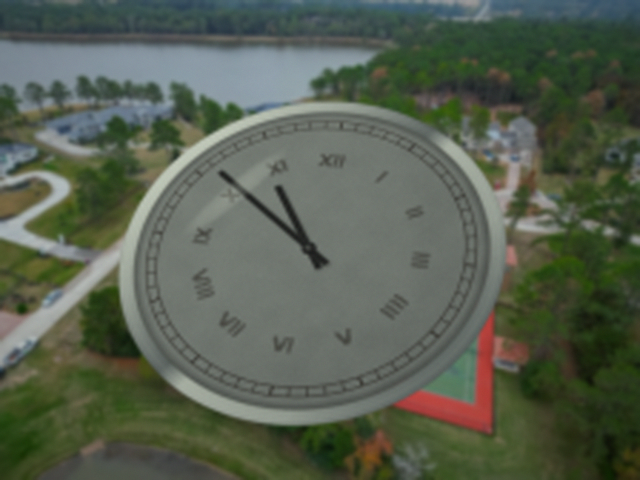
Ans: {"hour": 10, "minute": 51}
